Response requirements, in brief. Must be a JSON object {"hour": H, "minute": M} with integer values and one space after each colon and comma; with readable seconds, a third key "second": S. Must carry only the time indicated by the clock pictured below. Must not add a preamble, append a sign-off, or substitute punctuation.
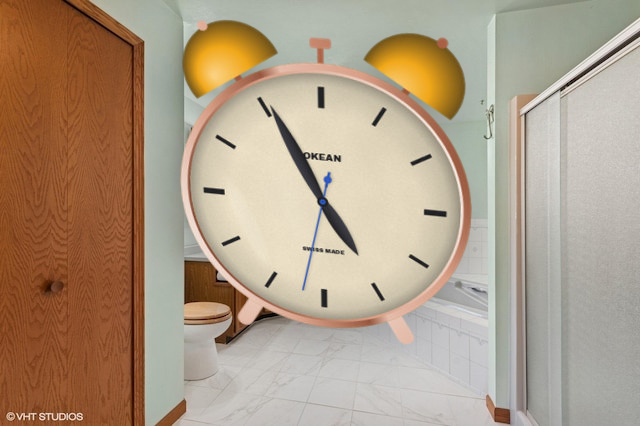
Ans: {"hour": 4, "minute": 55, "second": 32}
